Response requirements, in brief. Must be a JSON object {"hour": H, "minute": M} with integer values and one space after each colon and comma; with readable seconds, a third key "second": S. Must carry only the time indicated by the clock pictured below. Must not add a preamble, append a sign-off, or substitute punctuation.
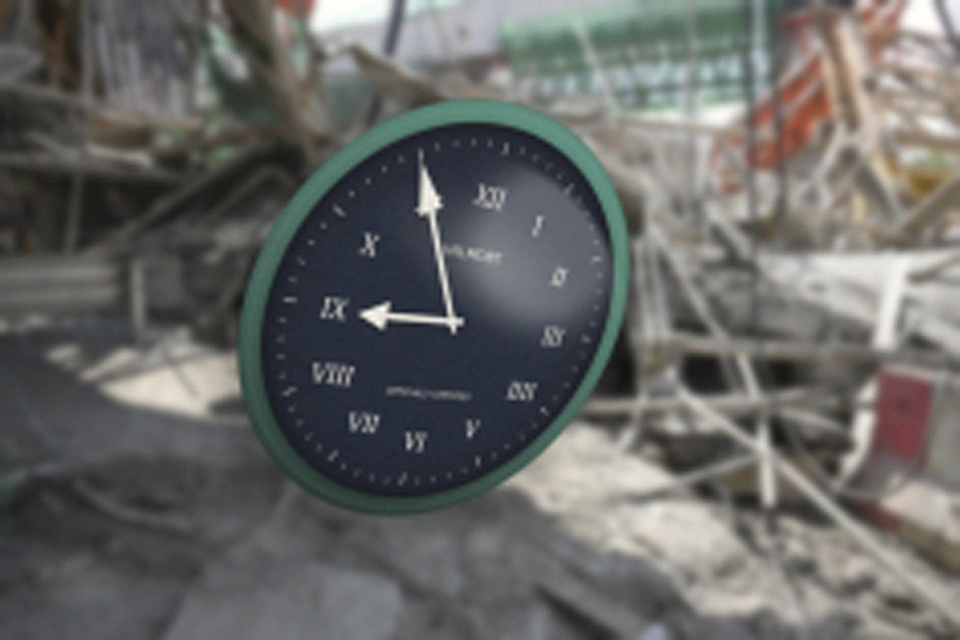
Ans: {"hour": 8, "minute": 55}
